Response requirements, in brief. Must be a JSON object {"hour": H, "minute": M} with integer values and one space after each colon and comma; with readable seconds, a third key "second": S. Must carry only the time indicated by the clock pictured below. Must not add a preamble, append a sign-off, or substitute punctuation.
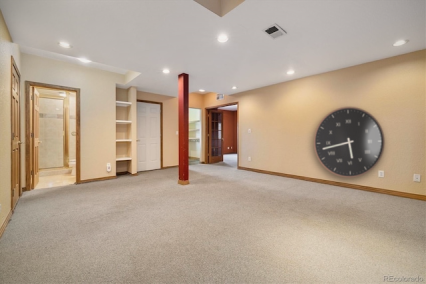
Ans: {"hour": 5, "minute": 43}
